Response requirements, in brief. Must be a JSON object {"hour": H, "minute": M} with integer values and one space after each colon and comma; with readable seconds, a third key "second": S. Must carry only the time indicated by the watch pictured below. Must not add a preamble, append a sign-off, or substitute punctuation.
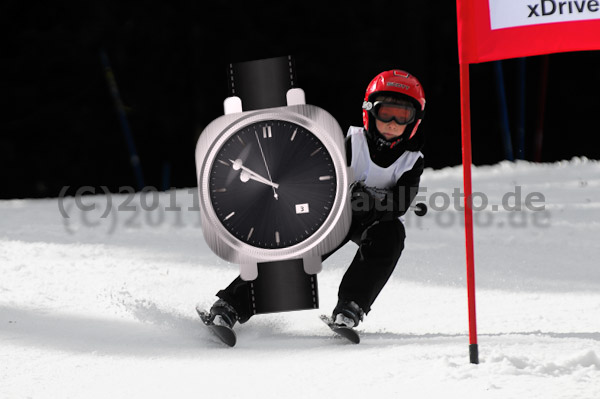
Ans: {"hour": 9, "minute": 50, "second": 58}
